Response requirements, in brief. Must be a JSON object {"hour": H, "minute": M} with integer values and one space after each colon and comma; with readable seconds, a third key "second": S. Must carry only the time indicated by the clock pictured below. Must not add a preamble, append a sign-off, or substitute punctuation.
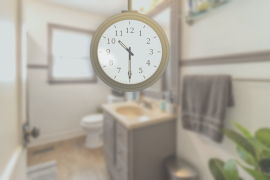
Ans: {"hour": 10, "minute": 30}
